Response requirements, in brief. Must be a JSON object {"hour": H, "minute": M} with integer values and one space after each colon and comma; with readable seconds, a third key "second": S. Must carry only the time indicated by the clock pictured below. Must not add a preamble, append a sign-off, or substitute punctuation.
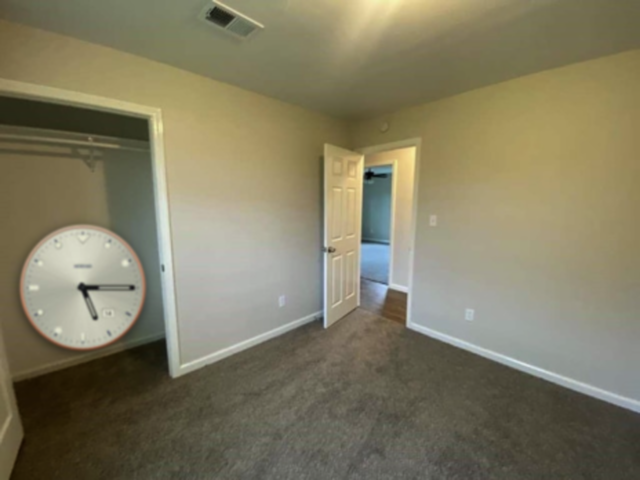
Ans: {"hour": 5, "minute": 15}
